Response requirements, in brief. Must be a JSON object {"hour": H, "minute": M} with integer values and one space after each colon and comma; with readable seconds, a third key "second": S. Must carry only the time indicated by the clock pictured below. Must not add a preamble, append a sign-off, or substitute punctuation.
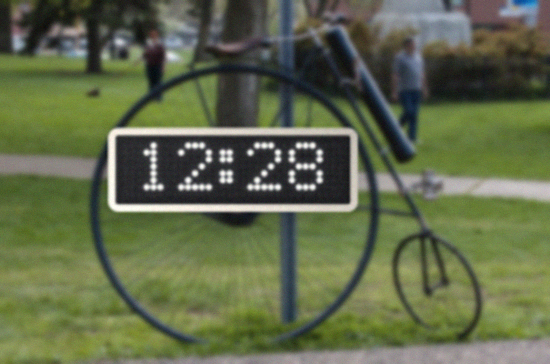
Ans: {"hour": 12, "minute": 28}
